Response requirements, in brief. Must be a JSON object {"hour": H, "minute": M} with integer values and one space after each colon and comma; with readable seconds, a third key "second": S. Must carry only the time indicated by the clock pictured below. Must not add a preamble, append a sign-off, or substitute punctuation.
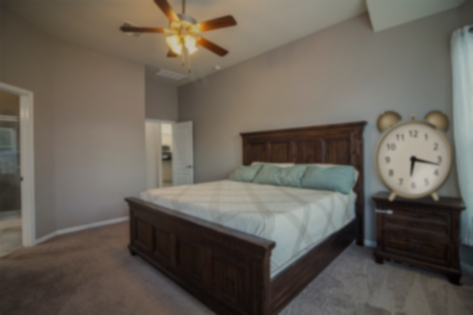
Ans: {"hour": 6, "minute": 17}
